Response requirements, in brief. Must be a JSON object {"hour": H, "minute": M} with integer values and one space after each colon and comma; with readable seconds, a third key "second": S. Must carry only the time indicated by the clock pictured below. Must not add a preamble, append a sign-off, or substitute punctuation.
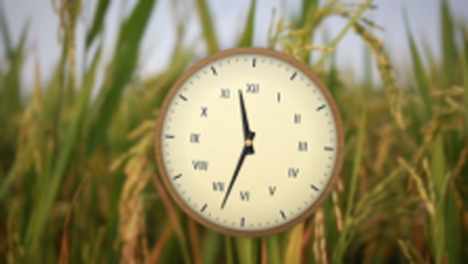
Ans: {"hour": 11, "minute": 33}
